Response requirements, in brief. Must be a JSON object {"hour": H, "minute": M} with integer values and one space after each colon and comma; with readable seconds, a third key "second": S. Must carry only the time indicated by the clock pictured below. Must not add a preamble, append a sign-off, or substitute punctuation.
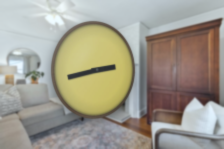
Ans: {"hour": 2, "minute": 43}
